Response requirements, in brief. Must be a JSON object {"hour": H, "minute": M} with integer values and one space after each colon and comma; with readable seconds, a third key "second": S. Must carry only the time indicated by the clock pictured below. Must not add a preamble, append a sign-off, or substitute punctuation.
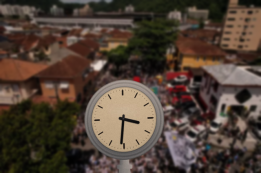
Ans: {"hour": 3, "minute": 31}
